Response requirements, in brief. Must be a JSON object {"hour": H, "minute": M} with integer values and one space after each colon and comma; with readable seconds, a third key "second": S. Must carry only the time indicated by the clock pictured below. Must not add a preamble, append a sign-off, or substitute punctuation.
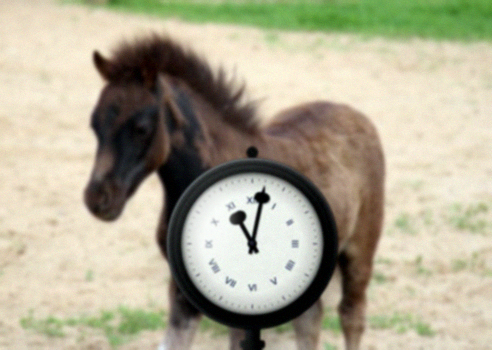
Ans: {"hour": 11, "minute": 2}
